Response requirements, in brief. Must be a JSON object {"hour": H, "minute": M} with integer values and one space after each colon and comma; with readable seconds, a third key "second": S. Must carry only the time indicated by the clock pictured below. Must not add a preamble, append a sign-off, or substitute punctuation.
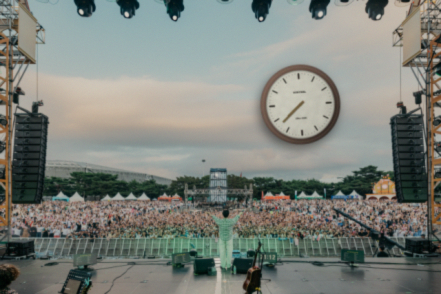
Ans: {"hour": 7, "minute": 38}
